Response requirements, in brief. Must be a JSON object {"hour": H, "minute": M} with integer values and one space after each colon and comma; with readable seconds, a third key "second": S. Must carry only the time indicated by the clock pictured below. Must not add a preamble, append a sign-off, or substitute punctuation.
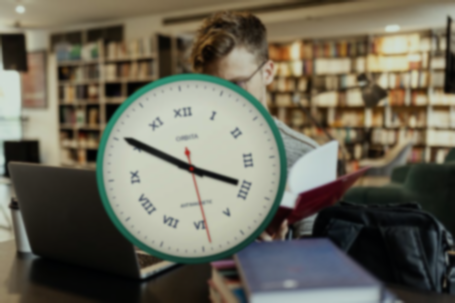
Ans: {"hour": 3, "minute": 50, "second": 29}
